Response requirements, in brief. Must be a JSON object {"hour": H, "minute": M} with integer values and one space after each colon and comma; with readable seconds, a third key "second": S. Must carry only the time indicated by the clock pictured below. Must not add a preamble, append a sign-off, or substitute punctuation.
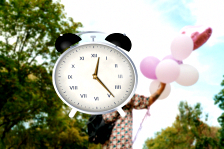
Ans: {"hour": 12, "minute": 24}
